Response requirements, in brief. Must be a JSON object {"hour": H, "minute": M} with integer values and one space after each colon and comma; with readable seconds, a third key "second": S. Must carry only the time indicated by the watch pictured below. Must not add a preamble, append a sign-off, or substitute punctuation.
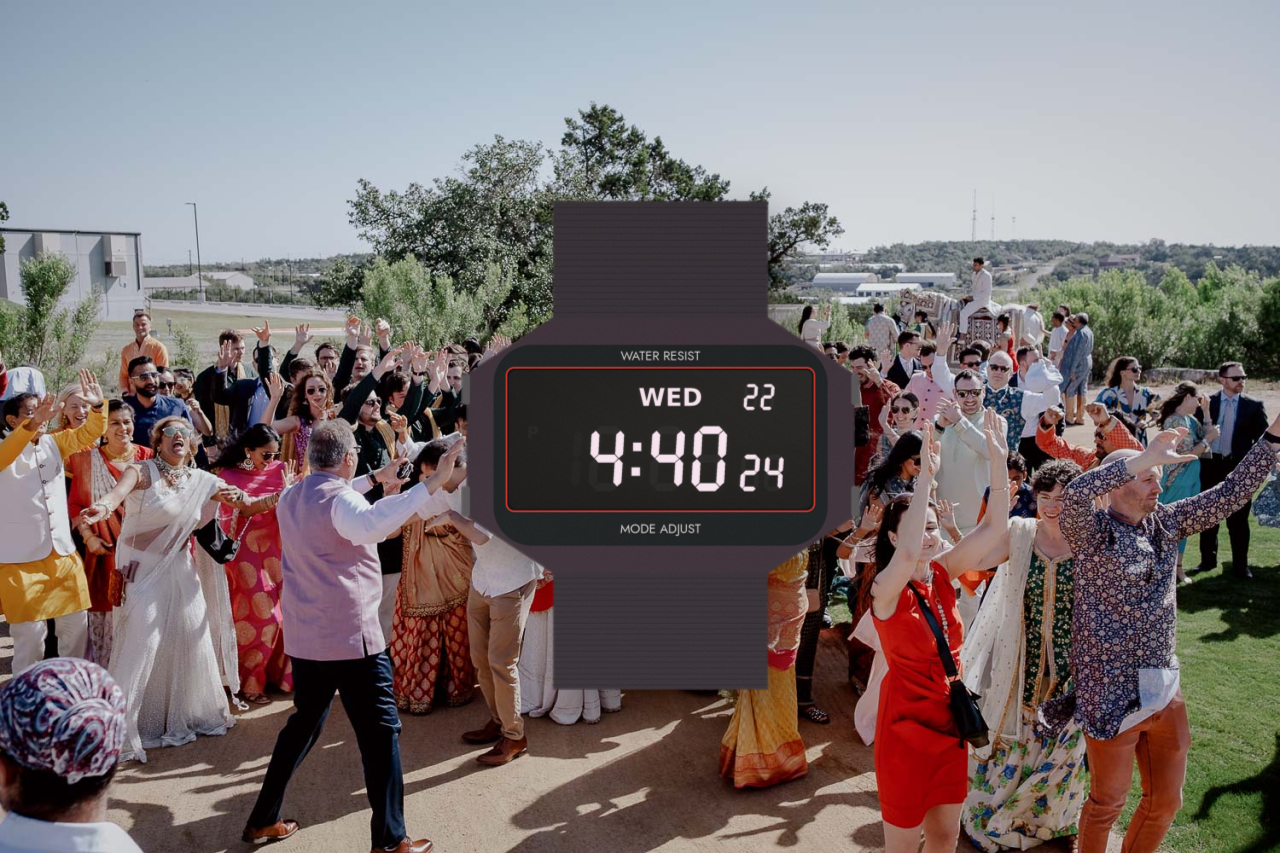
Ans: {"hour": 4, "minute": 40, "second": 24}
